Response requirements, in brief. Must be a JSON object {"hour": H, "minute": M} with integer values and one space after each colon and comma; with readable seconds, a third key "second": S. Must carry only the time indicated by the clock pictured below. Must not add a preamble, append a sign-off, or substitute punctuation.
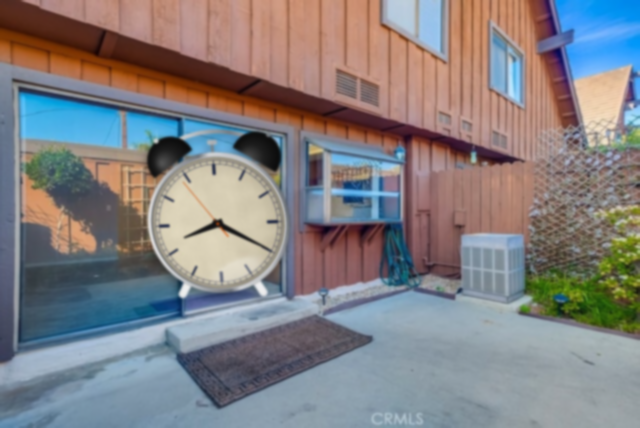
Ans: {"hour": 8, "minute": 19, "second": 54}
